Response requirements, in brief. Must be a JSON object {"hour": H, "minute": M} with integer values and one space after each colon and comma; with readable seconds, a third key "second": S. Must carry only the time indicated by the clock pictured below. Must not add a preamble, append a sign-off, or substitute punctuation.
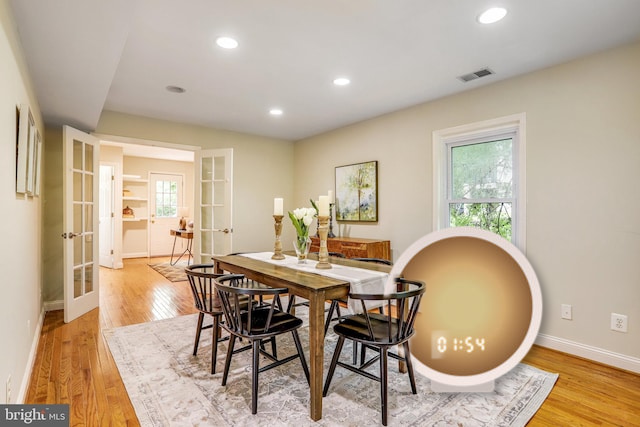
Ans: {"hour": 1, "minute": 54}
